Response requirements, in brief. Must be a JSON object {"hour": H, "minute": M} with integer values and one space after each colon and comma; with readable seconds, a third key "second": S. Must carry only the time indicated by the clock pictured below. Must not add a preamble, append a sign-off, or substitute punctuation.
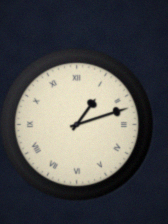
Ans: {"hour": 1, "minute": 12}
